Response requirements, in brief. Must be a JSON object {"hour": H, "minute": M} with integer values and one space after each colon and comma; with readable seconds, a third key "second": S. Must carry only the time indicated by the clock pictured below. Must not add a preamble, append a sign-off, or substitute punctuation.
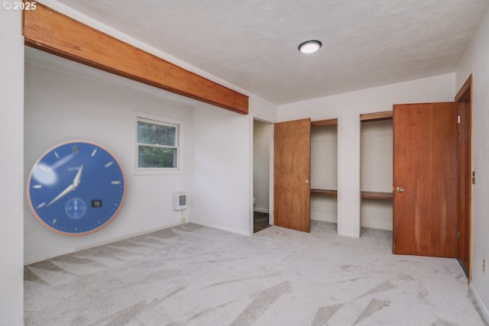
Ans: {"hour": 12, "minute": 39}
